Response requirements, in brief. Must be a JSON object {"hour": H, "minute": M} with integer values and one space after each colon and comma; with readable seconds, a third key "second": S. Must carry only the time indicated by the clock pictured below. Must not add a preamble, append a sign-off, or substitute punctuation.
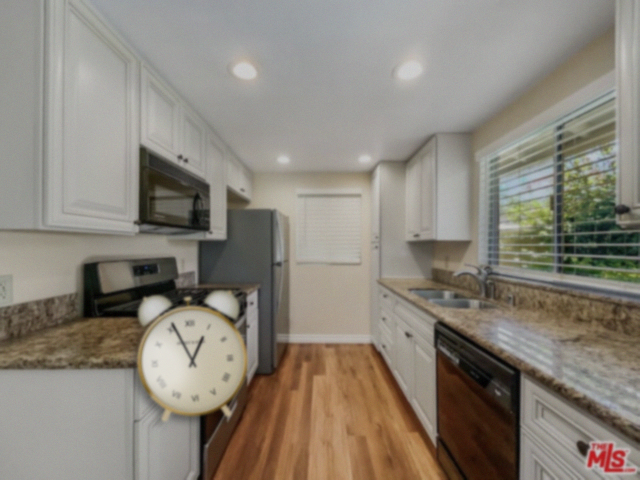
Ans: {"hour": 12, "minute": 56}
